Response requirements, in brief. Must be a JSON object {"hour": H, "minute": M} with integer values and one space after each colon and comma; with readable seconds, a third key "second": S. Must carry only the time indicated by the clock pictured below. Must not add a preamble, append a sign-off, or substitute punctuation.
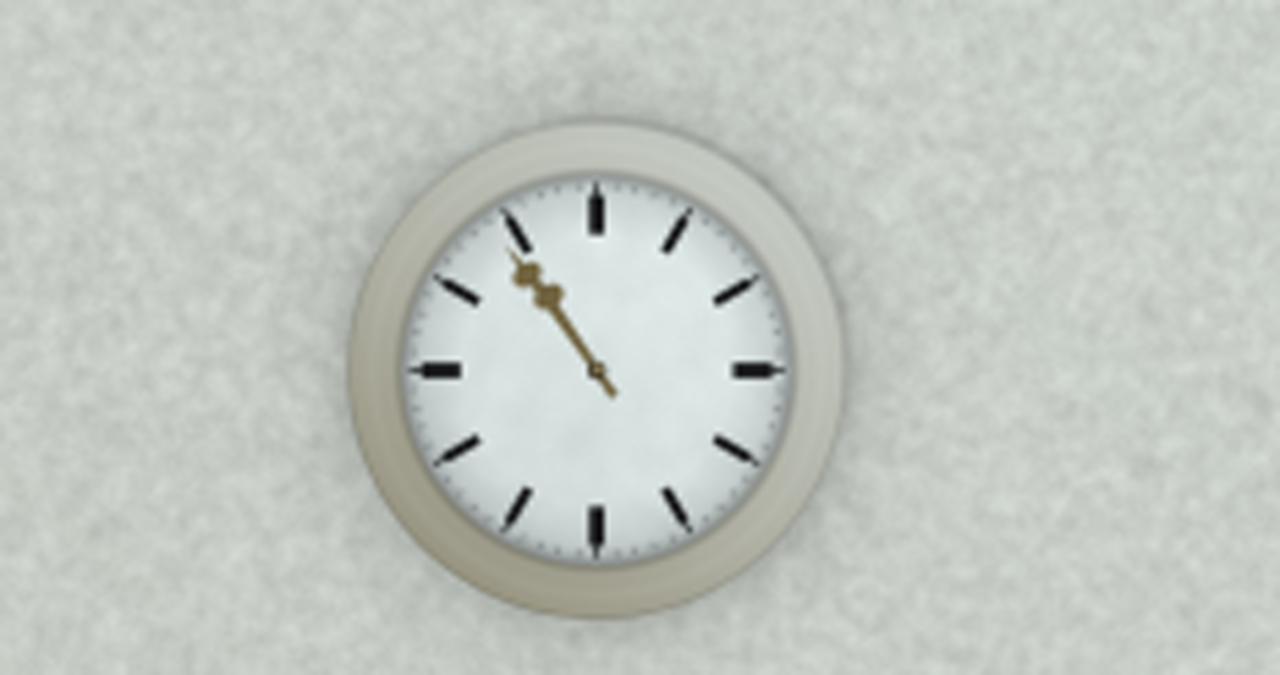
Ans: {"hour": 10, "minute": 54}
